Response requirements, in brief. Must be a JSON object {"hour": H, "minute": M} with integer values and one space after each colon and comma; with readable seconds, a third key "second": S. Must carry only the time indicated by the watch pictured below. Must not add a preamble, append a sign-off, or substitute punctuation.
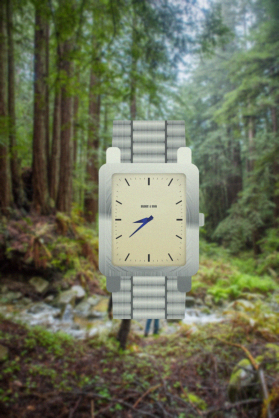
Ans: {"hour": 8, "minute": 38}
